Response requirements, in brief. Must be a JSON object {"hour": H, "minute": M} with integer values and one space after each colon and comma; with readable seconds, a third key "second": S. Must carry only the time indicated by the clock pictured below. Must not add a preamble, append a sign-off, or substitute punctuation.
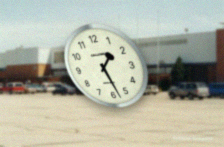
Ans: {"hour": 1, "minute": 28}
